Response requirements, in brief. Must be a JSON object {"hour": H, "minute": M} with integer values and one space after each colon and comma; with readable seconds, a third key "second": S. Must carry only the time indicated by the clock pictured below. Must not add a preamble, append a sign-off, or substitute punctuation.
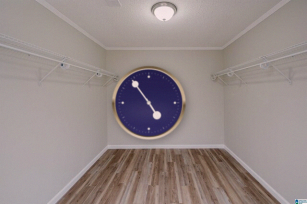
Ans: {"hour": 4, "minute": 54}
